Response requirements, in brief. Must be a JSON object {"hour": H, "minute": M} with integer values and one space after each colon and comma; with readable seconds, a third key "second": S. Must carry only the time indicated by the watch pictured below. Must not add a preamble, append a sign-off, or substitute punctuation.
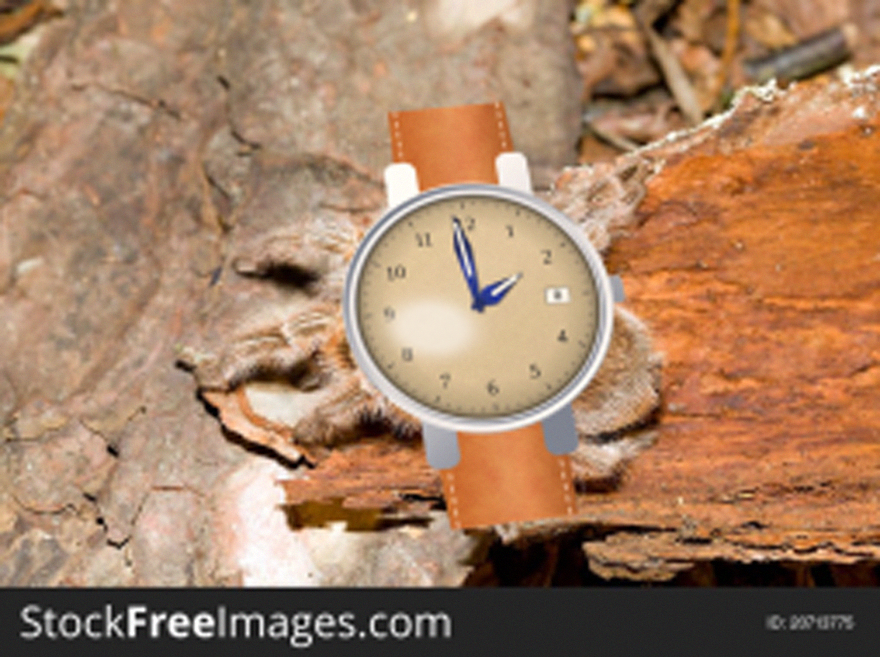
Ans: {"hour": 1, "minute": 59}
